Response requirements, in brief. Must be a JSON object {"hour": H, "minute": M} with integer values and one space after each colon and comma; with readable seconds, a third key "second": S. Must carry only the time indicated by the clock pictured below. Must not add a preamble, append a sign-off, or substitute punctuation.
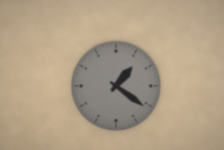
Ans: {"hour": 1, "minute": 21}
